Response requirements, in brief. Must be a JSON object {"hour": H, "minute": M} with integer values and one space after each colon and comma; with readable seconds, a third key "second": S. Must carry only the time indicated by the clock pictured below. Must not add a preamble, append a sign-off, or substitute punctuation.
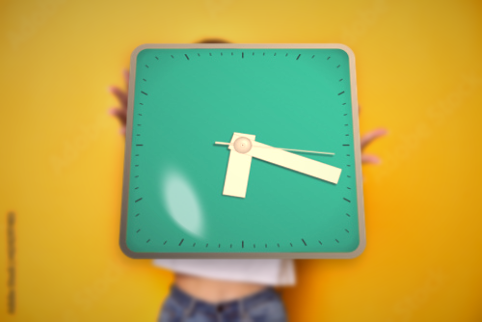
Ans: {"hour": 6, "minute": 18, "second": 16}
